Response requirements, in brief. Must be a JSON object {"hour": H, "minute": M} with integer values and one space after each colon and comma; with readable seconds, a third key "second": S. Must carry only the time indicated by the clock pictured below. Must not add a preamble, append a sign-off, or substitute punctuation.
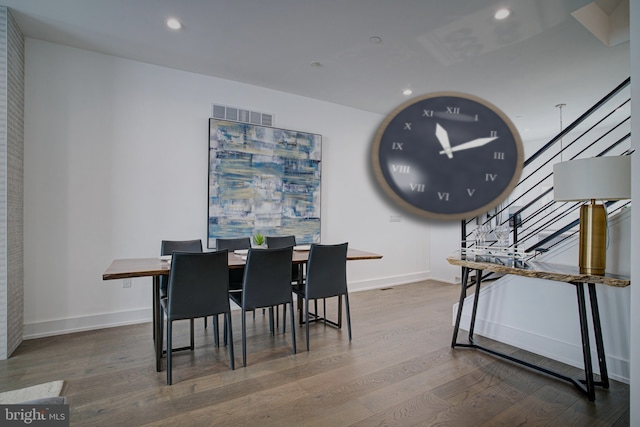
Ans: {"hour": 11, "minute": 11}
